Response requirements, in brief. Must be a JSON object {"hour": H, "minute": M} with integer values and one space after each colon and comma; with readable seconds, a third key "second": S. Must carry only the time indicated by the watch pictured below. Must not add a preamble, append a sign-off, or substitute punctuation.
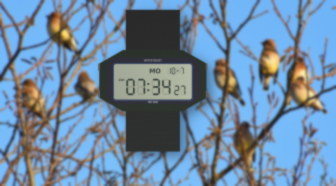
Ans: {"hour": 7, "minute": 34, "second": 27}
